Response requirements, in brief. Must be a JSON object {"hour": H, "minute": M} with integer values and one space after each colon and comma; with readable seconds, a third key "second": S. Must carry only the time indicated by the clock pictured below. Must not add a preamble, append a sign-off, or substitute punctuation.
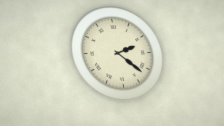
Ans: {"hour": 2, "minute": 22}
